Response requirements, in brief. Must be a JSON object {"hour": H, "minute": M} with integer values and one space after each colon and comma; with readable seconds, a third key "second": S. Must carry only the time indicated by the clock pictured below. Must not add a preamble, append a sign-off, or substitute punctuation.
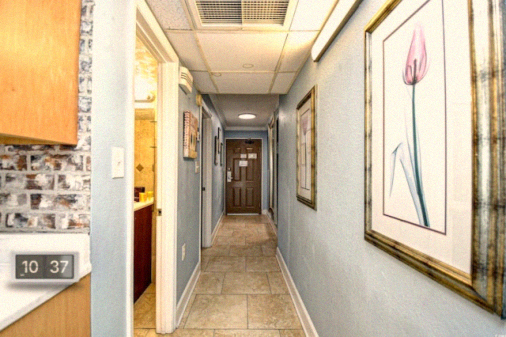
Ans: {"hour": 10, "minute": 37}
